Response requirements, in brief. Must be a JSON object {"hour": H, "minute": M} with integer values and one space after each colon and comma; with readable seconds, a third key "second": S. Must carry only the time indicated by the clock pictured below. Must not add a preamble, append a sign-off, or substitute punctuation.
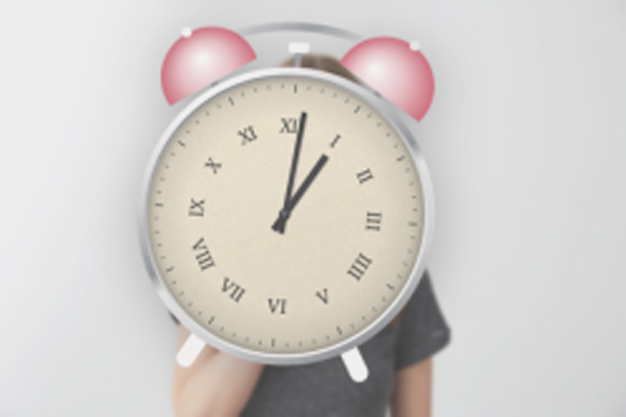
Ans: {"hour": 1, "minute": 1}
